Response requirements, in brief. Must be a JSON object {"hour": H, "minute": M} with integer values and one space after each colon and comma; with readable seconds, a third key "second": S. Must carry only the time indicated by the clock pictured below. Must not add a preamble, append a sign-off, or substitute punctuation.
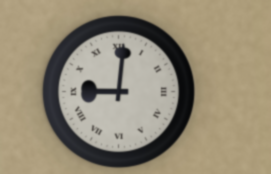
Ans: {"hour": 9, "minute": 1}
